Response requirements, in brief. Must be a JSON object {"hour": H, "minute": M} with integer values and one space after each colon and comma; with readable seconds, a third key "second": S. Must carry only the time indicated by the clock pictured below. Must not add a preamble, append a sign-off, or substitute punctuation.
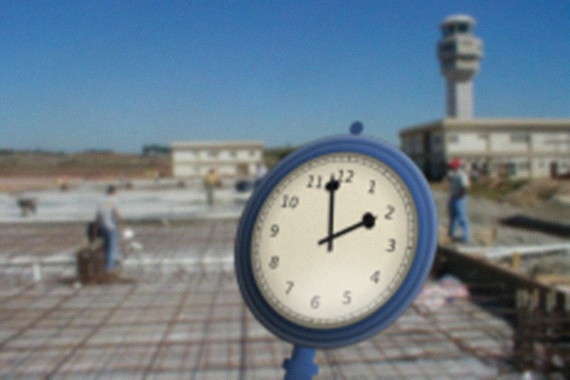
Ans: {"hour": 1, "minute": 58}
